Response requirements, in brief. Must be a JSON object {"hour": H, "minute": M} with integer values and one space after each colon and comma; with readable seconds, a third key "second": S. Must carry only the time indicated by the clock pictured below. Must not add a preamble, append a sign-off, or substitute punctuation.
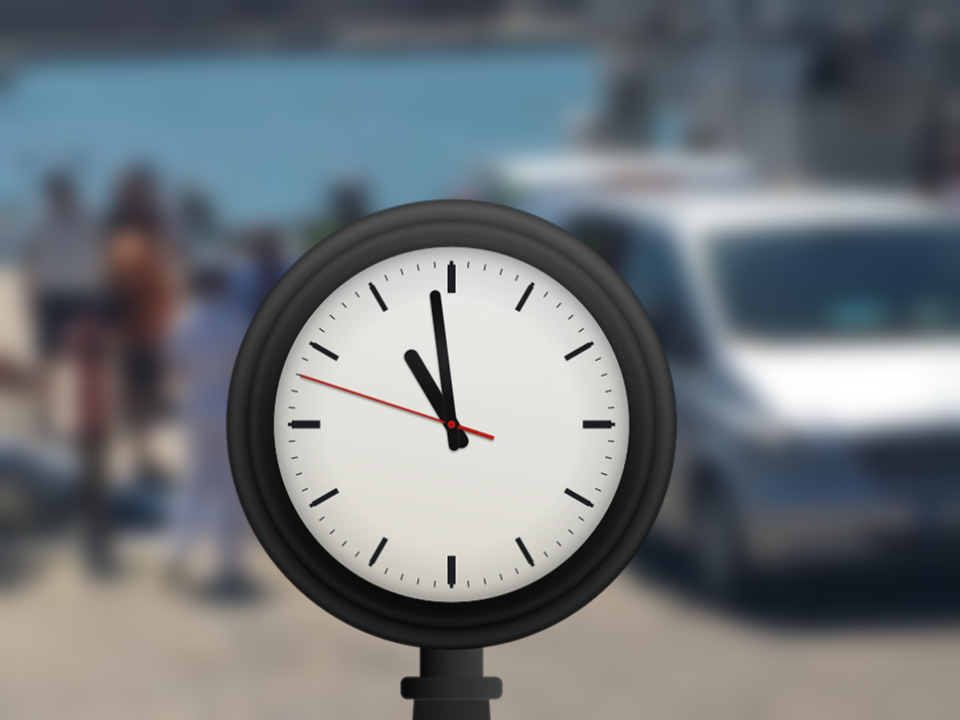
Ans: {"hour": 10, "minute": 58, "second": 48}
